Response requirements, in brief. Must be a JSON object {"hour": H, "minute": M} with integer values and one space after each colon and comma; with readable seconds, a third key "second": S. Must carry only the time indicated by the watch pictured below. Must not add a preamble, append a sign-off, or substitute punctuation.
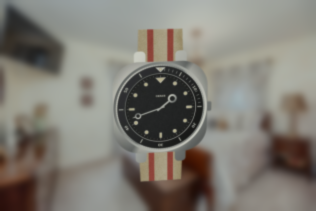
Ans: {"hour": 1, "minute": 42}
